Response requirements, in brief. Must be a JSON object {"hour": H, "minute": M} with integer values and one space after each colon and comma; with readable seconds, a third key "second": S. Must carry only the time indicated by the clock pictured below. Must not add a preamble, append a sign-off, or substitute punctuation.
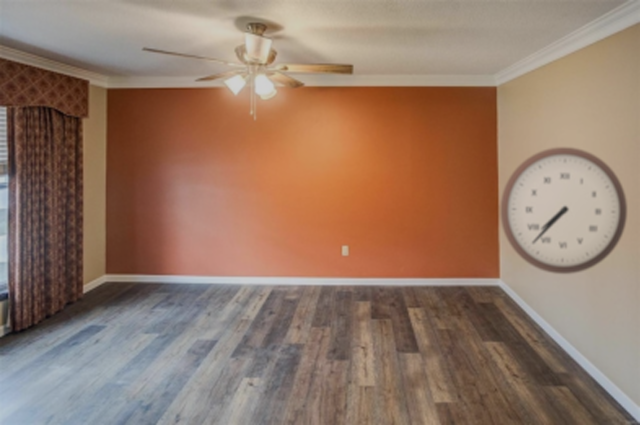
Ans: {"hour": 7, "minute": 37}
